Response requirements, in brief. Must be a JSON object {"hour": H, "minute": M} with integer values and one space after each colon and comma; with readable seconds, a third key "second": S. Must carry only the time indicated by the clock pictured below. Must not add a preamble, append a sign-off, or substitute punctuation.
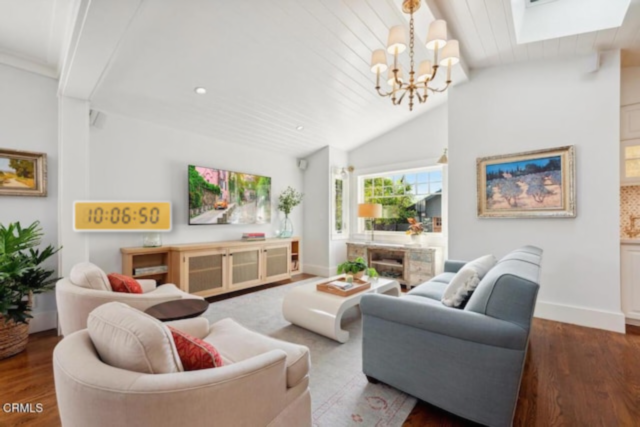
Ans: {"hour": 10, "minute": 6, "second": 50}
